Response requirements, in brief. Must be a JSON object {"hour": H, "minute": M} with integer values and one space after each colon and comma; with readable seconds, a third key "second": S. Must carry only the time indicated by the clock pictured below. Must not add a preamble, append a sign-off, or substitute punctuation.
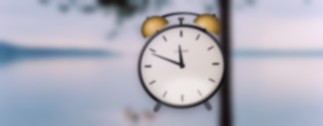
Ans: {"hour": 11, "minute": 49}
